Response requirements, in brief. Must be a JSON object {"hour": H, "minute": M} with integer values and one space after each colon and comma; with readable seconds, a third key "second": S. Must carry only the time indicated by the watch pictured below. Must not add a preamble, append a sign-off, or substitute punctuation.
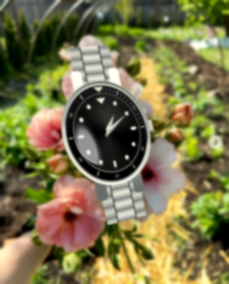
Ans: {"hour": 1, "minute": 10}
